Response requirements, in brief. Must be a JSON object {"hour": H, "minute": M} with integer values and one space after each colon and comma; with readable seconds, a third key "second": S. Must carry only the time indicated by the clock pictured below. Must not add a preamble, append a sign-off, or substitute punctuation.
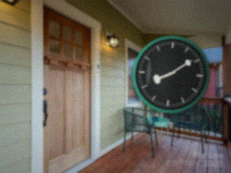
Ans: {"hour": 8, "minute": 9}
